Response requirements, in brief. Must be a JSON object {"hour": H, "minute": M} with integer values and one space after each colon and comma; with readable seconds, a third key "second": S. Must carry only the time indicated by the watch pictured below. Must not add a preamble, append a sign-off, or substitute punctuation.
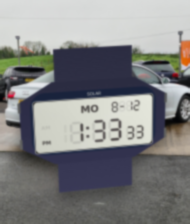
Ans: {"hour": 1, "minute": 33, "second": 33}
